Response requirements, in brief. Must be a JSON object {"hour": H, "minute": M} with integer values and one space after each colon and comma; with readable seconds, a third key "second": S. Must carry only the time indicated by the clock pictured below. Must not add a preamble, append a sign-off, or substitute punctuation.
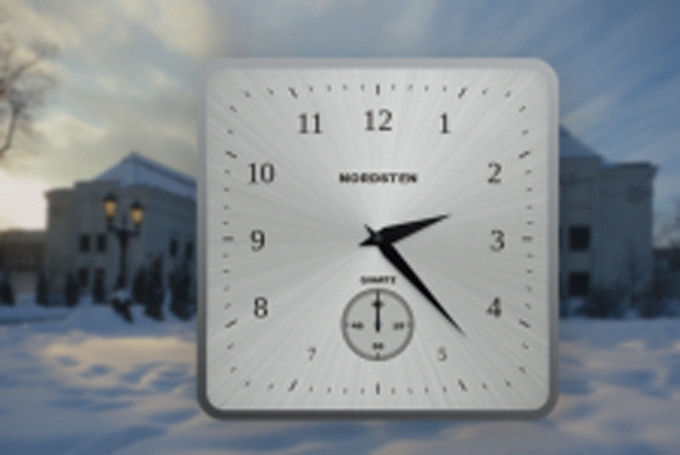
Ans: {"hour": 2, "minute": 23}
